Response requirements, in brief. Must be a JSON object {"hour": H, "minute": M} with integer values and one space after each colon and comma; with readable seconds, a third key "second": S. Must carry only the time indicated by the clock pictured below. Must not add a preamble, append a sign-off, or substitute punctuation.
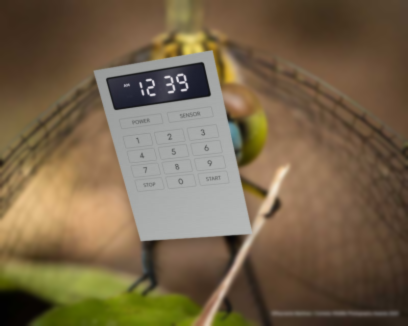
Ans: {"hour": 12, "minute": 39}
